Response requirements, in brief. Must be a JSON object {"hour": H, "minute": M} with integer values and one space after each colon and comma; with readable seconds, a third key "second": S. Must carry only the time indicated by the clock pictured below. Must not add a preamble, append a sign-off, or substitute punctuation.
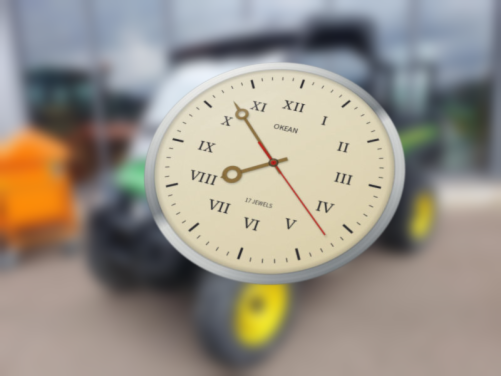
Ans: {"hour": 7, "minute": 52, "second": 22}
